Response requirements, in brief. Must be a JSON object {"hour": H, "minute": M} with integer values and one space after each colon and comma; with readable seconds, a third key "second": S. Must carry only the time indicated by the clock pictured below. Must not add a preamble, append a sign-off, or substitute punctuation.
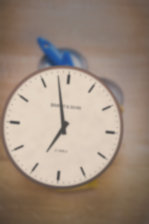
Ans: {"hour": 6, "minute": 58}
